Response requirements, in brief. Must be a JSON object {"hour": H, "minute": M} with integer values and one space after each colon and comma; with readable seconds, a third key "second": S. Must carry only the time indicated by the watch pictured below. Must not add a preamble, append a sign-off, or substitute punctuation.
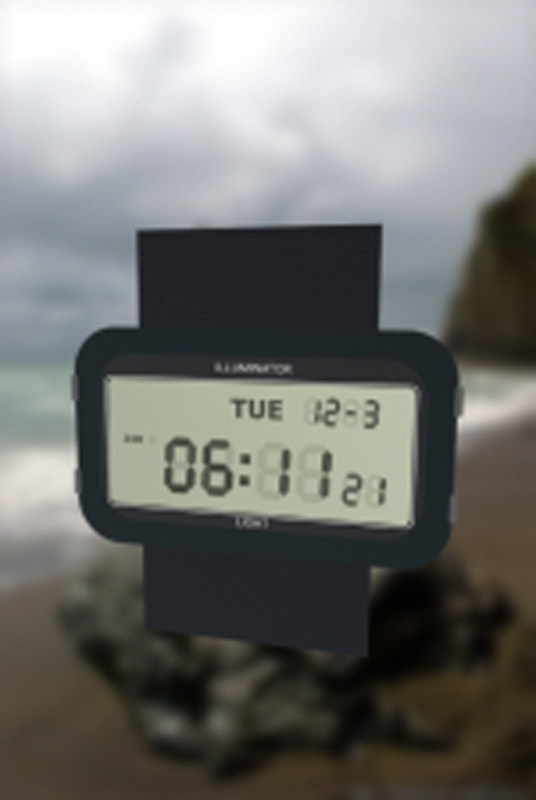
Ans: {"hour": 6, "minute": 11, "second": 21}
